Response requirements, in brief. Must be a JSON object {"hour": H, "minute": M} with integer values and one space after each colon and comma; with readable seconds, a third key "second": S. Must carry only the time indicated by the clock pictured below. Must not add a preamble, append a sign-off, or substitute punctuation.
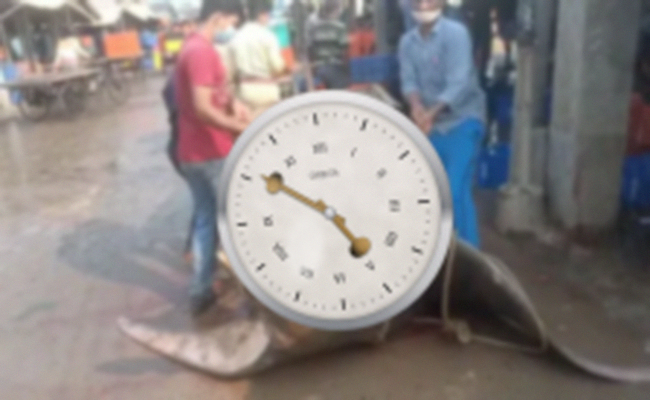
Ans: {"hour": 4, "minute": 51}
